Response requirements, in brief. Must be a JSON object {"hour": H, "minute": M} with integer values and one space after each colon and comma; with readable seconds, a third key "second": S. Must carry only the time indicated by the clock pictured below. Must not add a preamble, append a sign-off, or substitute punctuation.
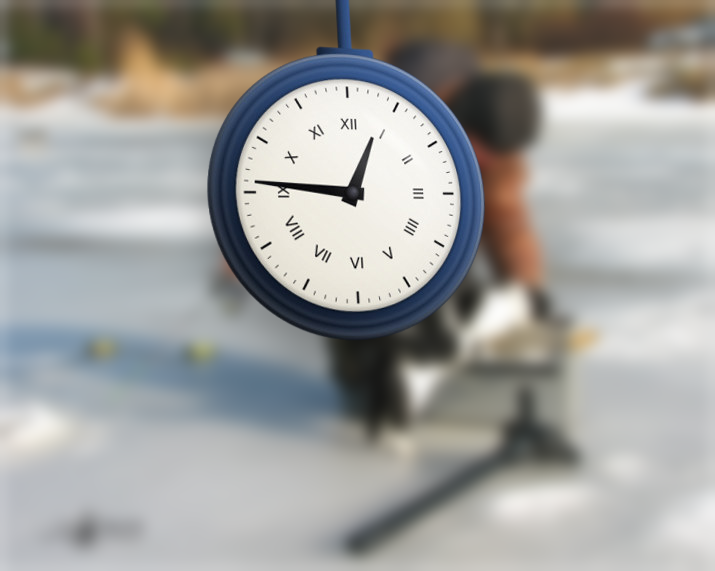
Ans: {"hour": 12, "minute": 46}
